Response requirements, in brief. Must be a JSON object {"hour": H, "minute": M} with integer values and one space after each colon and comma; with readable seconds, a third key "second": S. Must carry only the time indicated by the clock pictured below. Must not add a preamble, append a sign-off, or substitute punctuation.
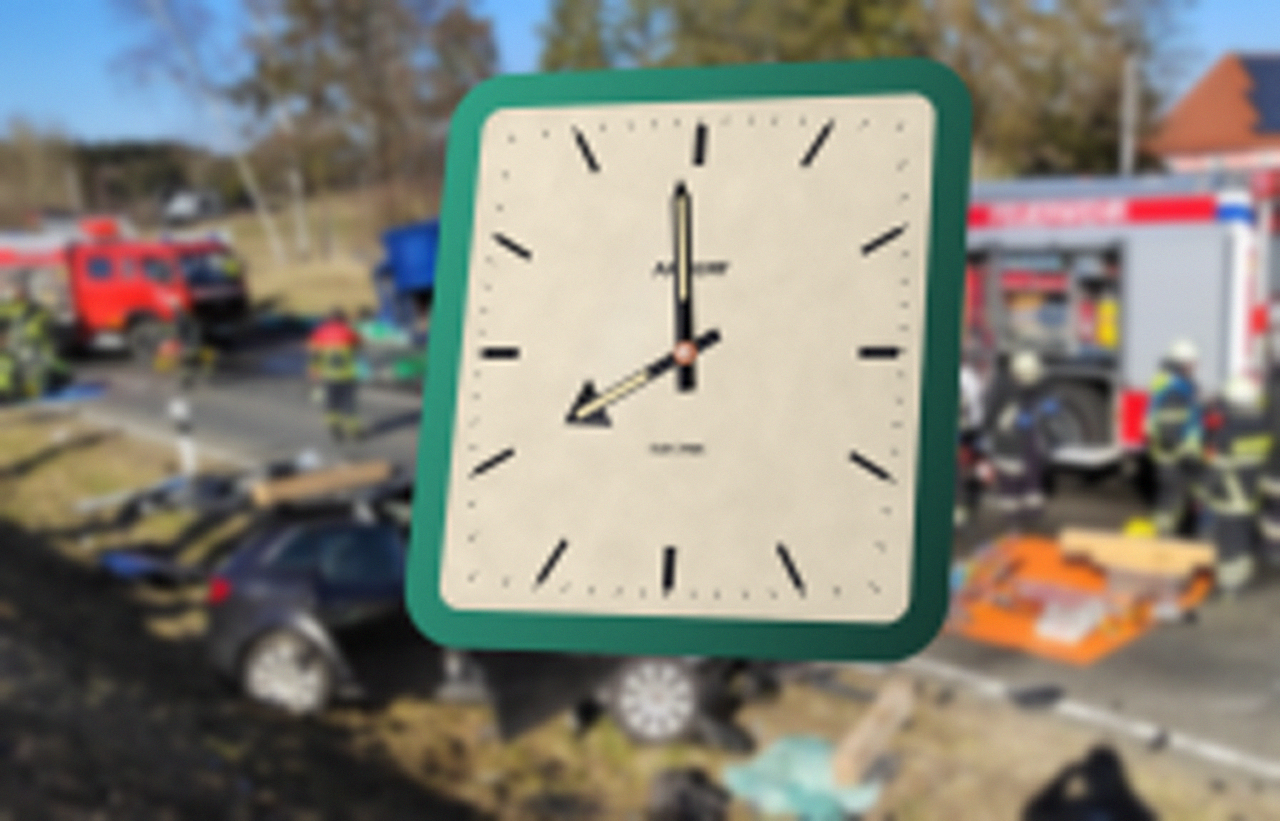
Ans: {"hour": 7, "minute": 59}
